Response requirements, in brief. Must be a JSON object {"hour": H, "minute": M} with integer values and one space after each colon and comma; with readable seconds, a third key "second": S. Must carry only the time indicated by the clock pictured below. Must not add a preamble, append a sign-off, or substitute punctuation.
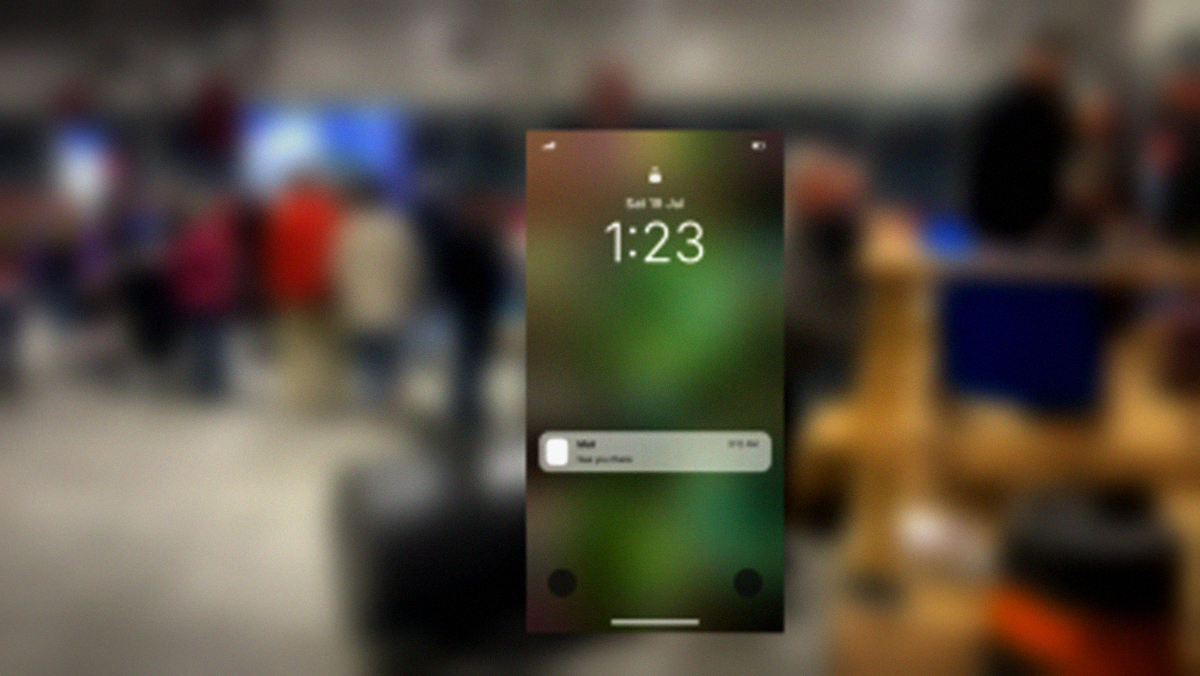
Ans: {"hour": 1, "minute": 23}
